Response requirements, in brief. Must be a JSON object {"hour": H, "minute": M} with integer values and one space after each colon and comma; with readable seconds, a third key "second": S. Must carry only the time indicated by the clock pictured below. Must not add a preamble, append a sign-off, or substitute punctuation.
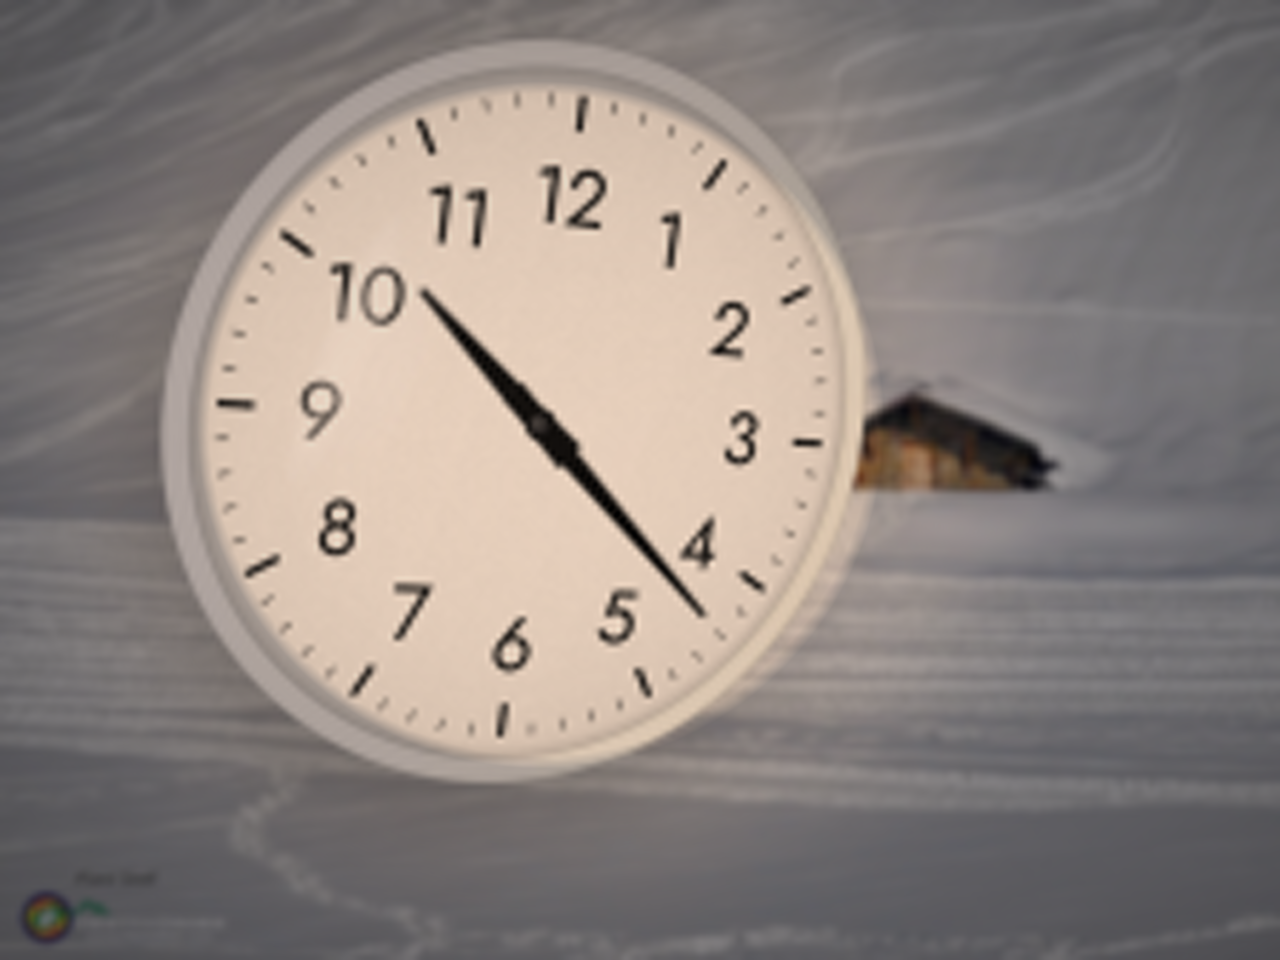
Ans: {"hour": 10, "minute": 22}
